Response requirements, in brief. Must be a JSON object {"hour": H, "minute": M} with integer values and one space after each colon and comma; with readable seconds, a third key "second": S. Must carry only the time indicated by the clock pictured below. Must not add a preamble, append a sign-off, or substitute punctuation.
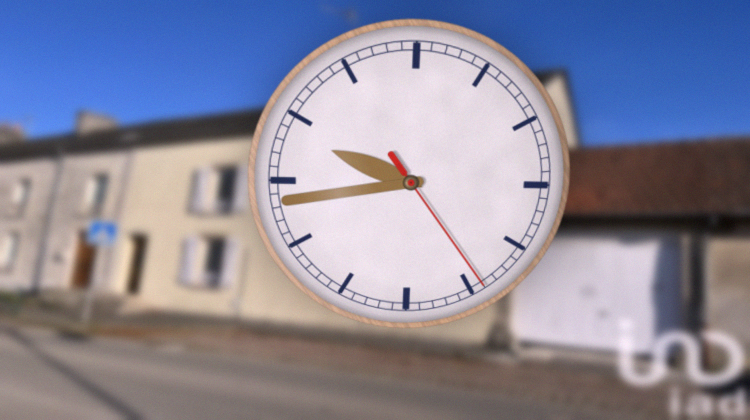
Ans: {"hour": 9, "minute": 43, "second": 24}
